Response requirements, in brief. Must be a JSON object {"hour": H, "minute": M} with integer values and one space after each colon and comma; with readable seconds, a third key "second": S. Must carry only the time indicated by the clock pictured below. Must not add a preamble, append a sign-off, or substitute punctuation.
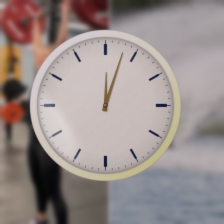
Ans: {"hour": 12, "minute": 3}
